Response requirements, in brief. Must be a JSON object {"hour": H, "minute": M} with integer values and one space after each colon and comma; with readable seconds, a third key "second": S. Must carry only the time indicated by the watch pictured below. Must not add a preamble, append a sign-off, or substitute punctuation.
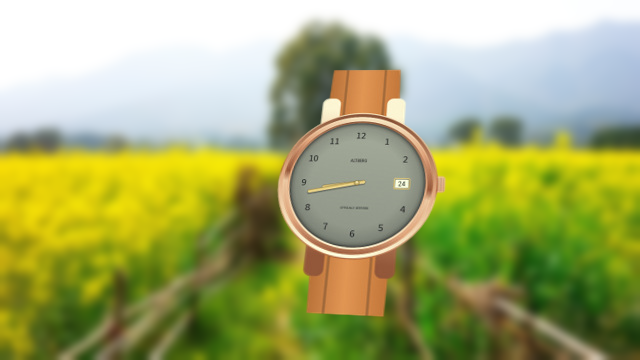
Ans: {"hour": 8, "minute": 43}
